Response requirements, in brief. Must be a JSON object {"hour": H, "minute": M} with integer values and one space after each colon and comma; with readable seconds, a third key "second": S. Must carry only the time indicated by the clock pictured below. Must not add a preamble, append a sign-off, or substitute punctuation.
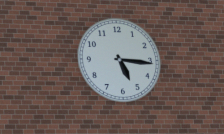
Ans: {"hour": 5, "minute": 16}
